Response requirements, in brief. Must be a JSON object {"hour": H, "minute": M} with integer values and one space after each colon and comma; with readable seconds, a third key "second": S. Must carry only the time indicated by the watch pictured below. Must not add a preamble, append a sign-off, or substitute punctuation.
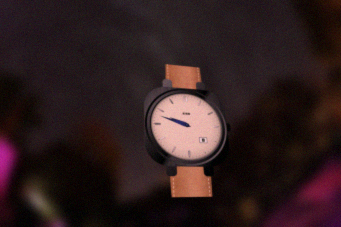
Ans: {"hour": 9, "minute": 48}
